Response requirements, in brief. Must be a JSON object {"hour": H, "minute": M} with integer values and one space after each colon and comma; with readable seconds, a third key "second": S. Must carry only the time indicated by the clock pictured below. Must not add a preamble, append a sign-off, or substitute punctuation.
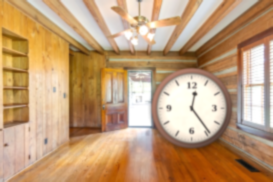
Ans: {"hour": 12, "minute": 24}
